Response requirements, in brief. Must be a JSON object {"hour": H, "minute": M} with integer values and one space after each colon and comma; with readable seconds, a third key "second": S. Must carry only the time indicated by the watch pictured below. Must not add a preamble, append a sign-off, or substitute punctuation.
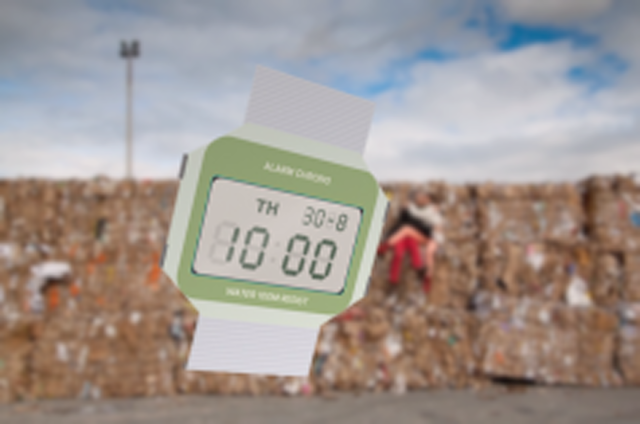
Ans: {"hour": 10, "minute": 0}
